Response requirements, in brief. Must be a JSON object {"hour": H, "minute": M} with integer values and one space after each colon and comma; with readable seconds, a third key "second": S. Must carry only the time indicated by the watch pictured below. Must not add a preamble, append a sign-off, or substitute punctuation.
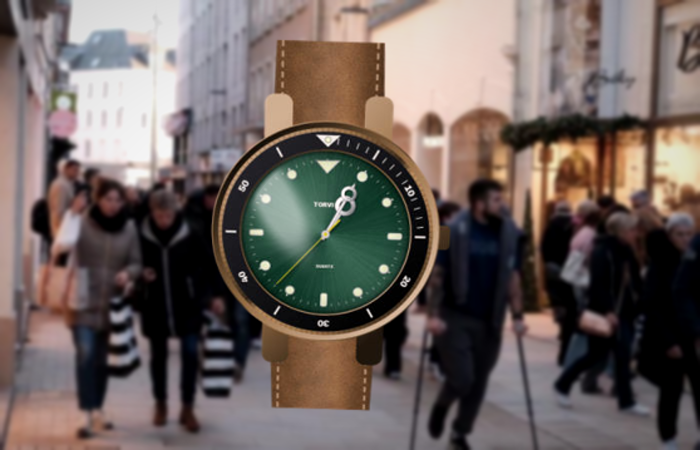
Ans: {"hour": 1, "minute": 4, "second": 37}
